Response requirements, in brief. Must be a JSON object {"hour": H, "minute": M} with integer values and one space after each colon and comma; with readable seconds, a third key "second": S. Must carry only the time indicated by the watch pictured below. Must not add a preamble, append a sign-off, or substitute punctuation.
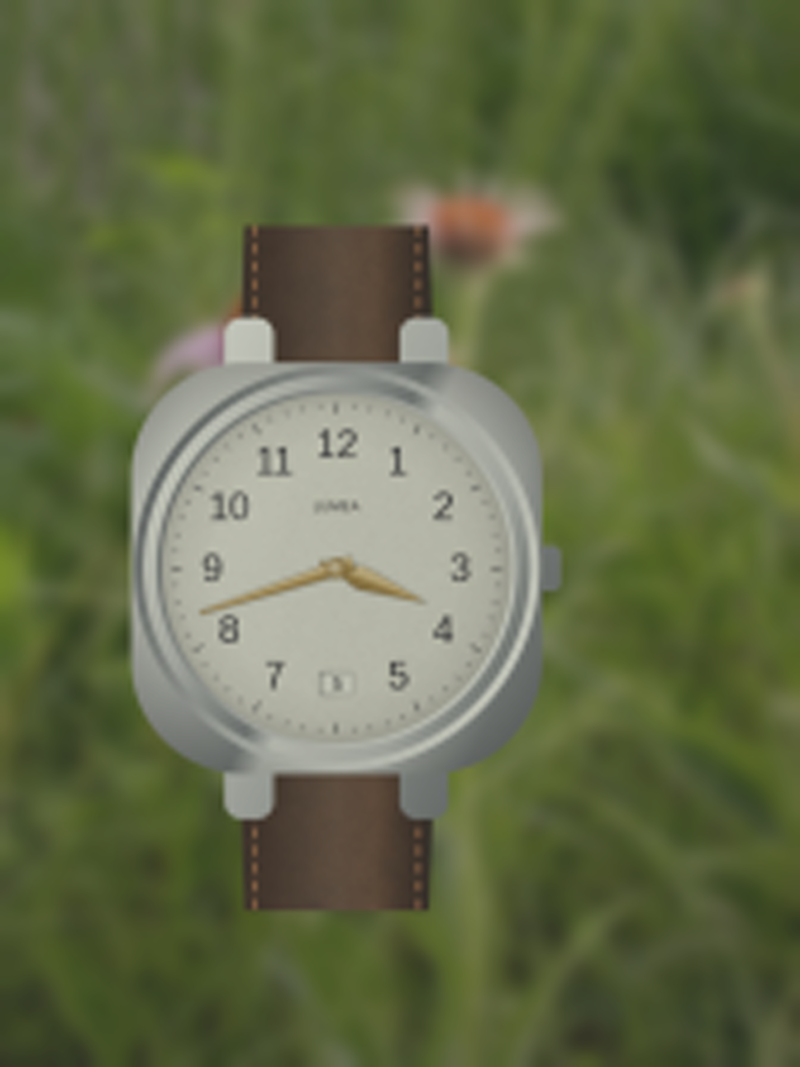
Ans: {"hour": 3, "minute": 42}
